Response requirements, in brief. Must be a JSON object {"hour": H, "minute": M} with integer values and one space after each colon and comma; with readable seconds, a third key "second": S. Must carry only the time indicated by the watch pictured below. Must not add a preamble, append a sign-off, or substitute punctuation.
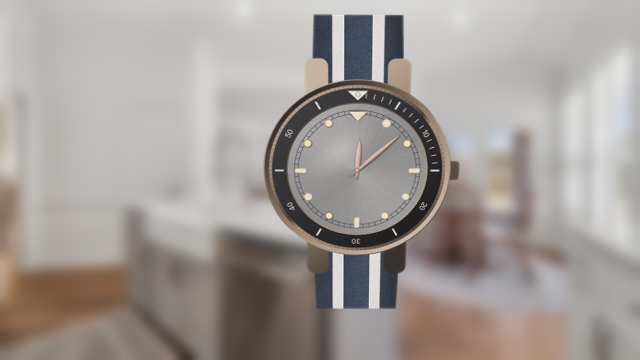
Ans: {"hour": 12, "minute": 8}
